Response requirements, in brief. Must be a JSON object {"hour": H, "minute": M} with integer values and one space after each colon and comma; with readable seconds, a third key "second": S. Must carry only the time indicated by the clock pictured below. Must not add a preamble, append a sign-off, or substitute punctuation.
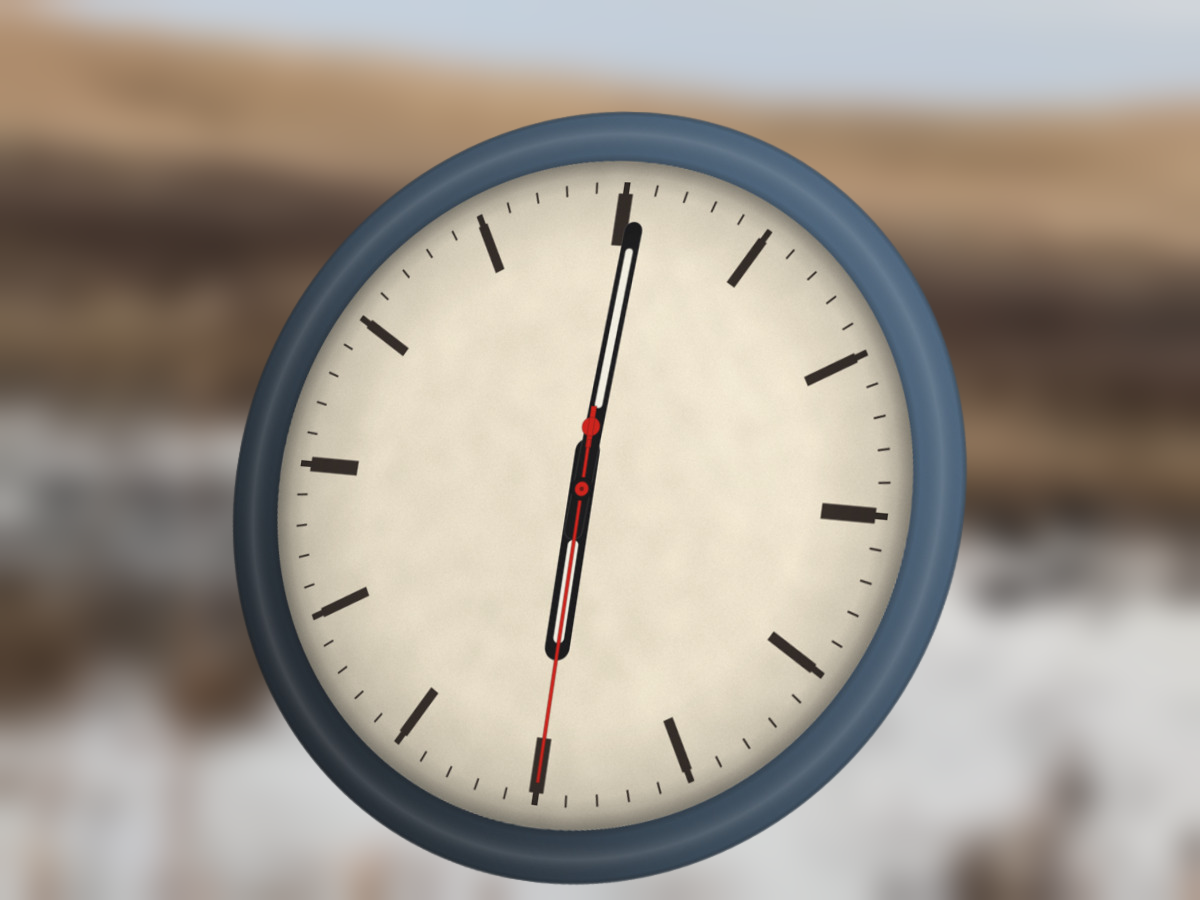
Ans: {"hour": 6, "minute": 0, "second": 30}
